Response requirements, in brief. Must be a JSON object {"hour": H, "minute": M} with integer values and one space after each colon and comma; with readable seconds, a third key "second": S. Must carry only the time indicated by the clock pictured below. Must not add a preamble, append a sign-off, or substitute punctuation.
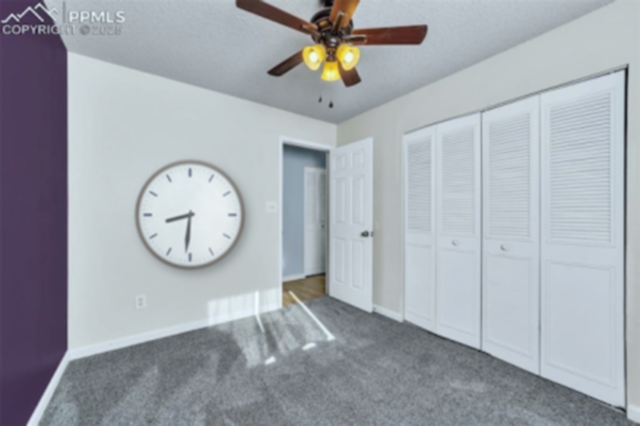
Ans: {"hour": 8, "minute": 31}
